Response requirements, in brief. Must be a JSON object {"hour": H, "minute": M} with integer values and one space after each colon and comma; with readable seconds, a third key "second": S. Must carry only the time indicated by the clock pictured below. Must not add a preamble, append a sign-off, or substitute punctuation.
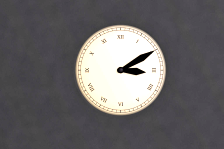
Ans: {"hour": 3, "minute": 10}
